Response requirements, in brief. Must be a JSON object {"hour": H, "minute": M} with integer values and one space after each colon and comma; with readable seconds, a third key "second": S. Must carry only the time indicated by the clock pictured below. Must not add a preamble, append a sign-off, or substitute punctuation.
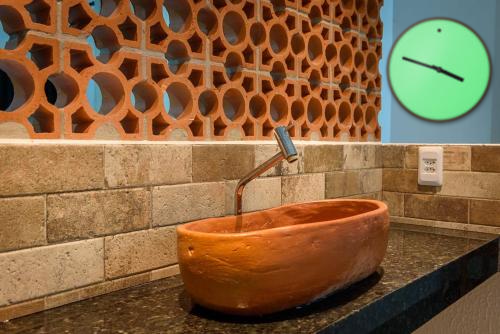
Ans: {"hour": 3, "minute": 48}
